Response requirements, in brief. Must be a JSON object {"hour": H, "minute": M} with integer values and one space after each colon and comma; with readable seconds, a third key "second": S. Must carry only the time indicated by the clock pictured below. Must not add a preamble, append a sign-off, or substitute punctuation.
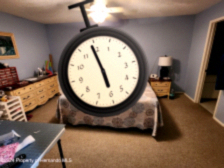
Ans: {"hour": 5, "minute": 59}
